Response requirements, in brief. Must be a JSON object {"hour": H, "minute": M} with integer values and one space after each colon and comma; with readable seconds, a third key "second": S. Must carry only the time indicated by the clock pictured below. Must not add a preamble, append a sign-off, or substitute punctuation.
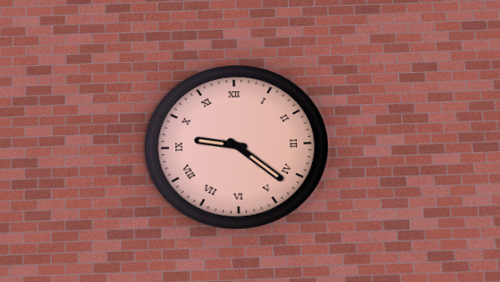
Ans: {"hour": 9, "minute": 22}
